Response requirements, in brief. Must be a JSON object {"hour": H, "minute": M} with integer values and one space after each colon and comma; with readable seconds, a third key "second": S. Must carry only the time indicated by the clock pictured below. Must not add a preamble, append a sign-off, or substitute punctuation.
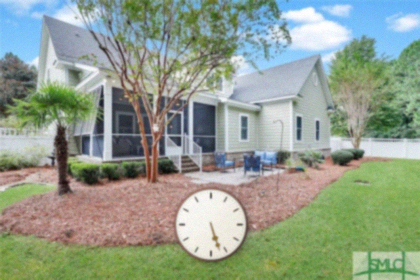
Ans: {"hour": 5, "minute": 27}
